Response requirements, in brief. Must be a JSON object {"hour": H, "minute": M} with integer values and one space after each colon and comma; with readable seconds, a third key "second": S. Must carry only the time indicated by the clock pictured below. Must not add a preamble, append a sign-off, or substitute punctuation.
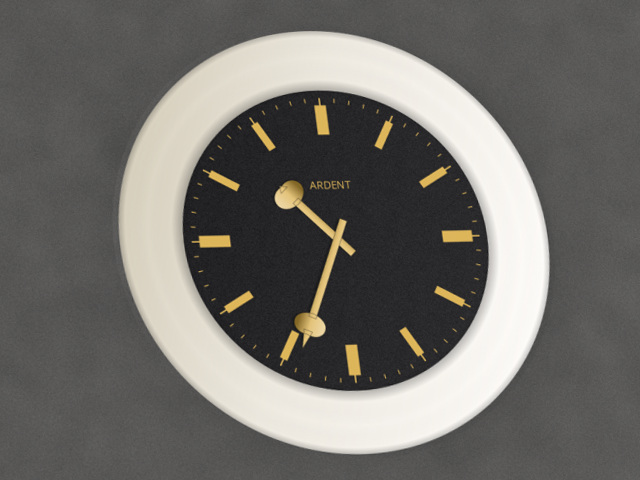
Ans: {"hour": 10, "minute": 34}
